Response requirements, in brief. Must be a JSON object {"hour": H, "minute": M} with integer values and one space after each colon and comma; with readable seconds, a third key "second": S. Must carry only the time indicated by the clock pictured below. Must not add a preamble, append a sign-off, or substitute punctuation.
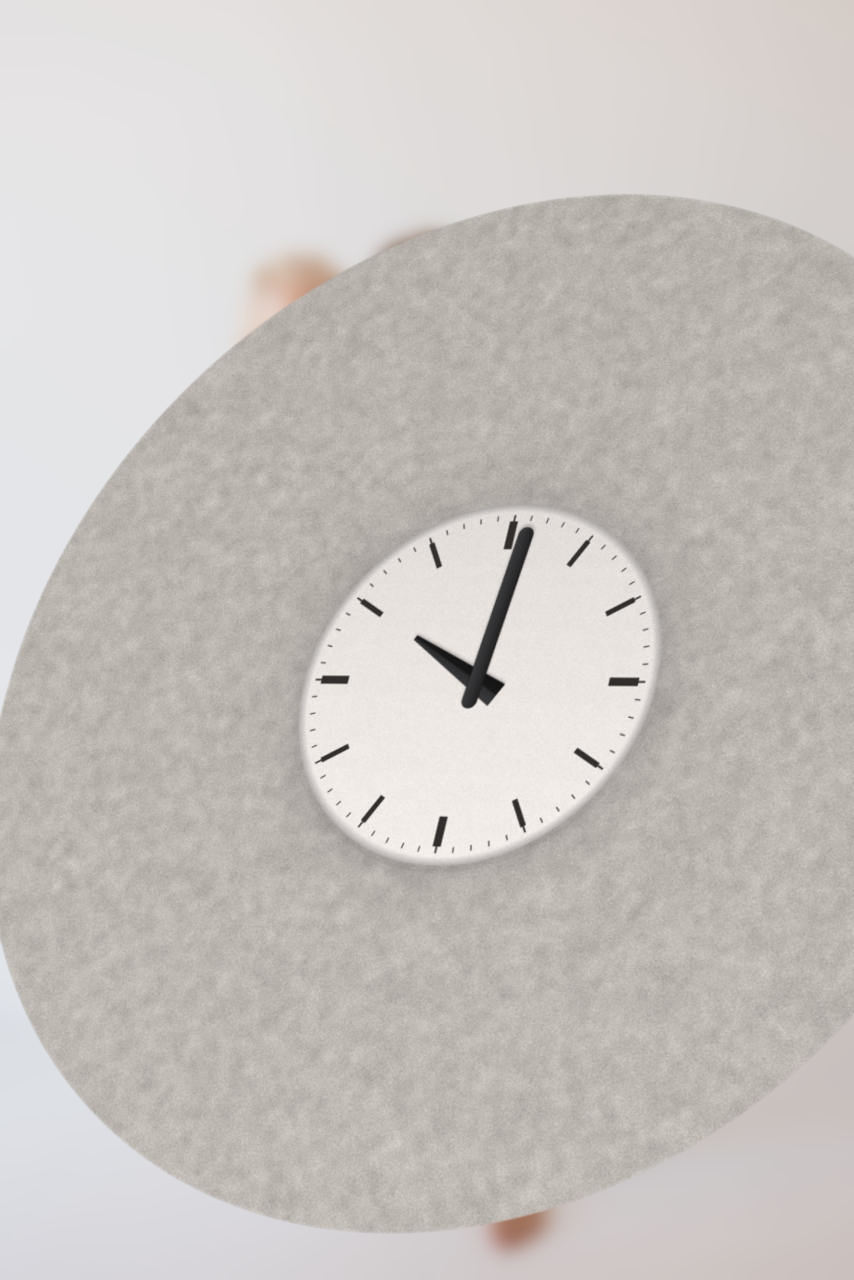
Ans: {"hour": 10, "minute": 1}
